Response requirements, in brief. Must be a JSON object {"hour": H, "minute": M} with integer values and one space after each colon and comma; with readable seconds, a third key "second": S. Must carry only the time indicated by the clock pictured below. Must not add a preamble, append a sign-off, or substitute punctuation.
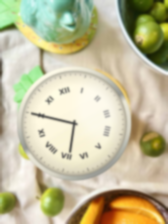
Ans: {"hour": 6, "minute": 50}
